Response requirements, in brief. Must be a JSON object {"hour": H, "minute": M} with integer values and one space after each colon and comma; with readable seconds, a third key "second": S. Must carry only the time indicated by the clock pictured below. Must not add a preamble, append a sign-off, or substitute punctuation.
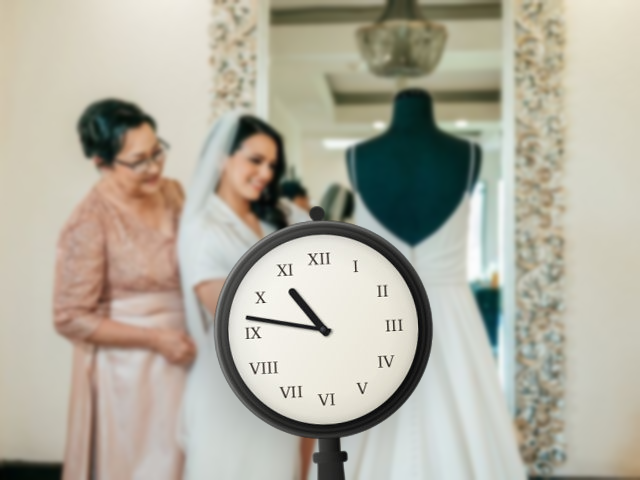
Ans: {"hour": 10, "minute": 47}
